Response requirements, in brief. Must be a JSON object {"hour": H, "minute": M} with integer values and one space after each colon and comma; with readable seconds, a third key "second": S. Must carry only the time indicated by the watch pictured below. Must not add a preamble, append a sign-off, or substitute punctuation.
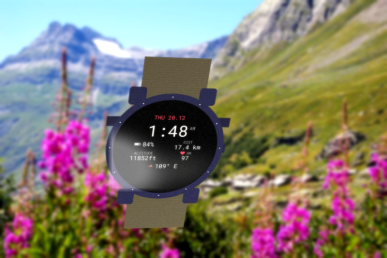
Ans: {"hour": 1, "minute": 48}
